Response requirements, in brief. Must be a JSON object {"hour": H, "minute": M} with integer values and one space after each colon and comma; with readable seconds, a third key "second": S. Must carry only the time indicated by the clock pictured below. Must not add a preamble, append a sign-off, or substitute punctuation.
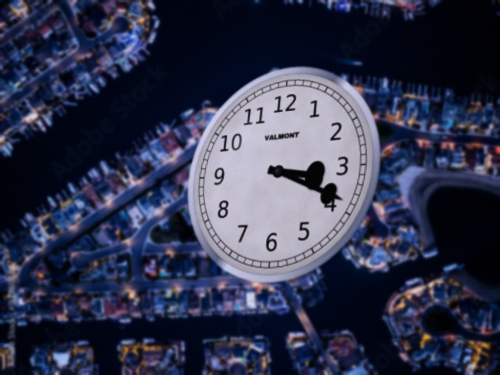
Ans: {"hour": 3, "minute": 19}
